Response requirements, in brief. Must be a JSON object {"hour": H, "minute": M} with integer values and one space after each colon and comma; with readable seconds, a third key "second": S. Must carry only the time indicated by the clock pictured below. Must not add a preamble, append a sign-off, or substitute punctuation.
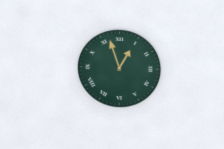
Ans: {"hour": 12, "minute": 57}
